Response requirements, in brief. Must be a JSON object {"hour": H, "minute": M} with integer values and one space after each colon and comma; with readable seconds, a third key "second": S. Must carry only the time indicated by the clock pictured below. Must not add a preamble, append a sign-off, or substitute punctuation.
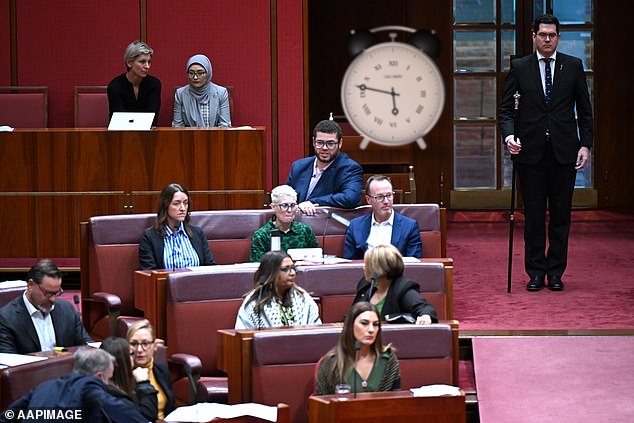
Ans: {"hour": 5, "minute": 47}
